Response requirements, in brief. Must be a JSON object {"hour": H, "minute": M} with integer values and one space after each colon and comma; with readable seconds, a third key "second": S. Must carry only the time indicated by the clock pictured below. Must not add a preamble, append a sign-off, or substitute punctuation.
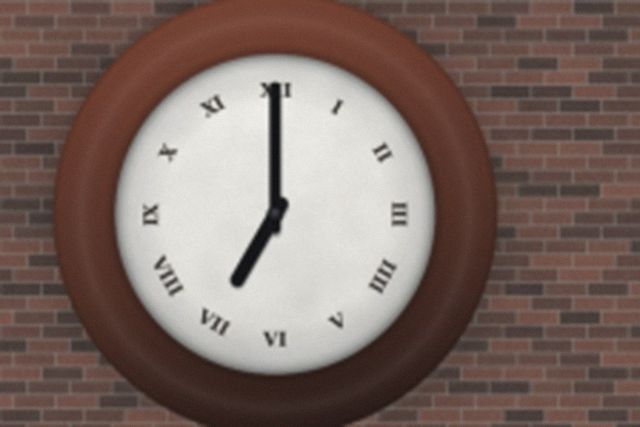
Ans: {"hour": 7, "minute": 0}
